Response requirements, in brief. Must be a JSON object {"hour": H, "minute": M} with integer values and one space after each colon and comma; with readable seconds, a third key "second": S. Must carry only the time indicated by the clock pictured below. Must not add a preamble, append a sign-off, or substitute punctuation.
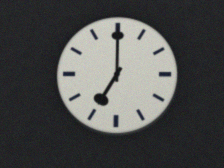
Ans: {"hour": 7, "minute": 0}
